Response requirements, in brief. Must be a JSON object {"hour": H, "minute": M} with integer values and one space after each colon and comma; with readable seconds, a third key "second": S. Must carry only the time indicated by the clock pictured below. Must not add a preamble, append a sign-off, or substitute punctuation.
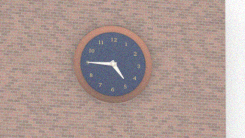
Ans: {"hour": 4, "minute": 45}
